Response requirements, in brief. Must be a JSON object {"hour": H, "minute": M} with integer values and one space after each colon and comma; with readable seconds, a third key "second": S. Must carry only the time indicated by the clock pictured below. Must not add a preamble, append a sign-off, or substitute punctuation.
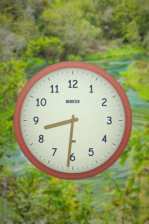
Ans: {"hour": 8, "minute": 31}
